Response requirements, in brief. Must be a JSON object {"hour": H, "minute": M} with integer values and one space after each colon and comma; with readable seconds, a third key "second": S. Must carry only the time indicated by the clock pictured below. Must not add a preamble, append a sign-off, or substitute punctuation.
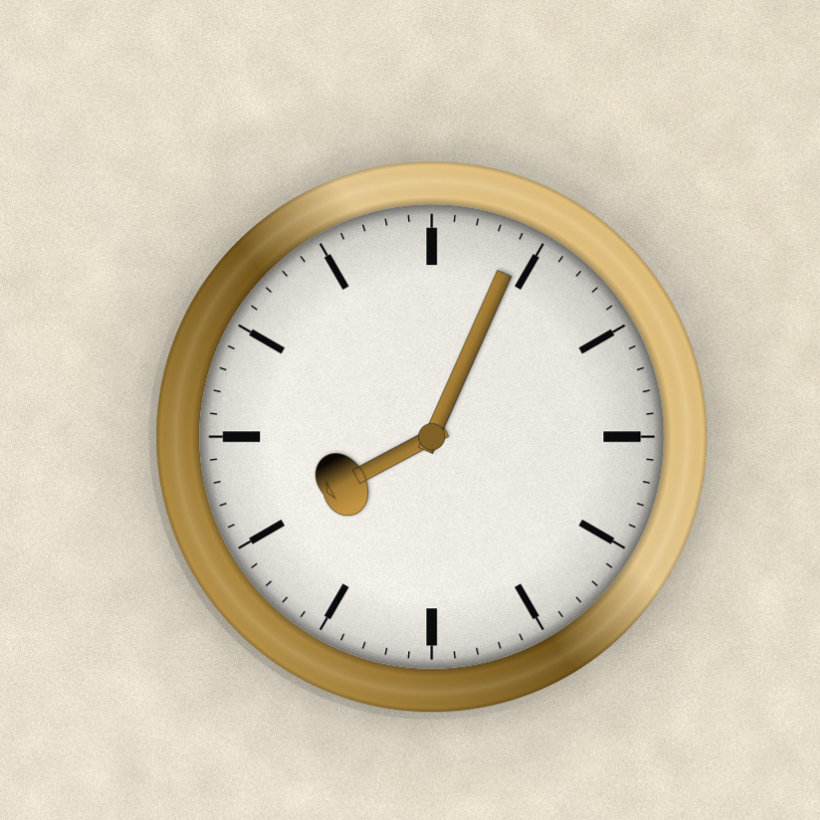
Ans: {"hour": 8, "minute": 4}
